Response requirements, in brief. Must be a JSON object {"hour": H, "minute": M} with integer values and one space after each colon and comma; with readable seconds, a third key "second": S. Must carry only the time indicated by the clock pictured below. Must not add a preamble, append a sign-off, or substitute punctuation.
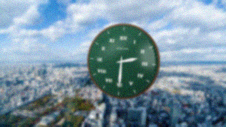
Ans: {"hour": 2, "minute": 30}
